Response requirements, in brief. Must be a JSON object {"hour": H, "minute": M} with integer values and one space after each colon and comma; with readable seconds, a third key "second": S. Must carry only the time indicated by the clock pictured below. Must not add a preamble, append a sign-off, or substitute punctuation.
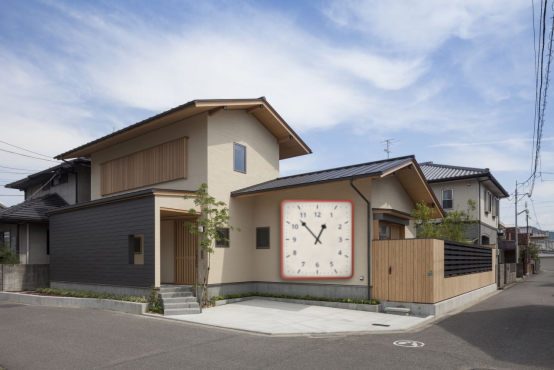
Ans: {"hour": 12, "minute": 53}
